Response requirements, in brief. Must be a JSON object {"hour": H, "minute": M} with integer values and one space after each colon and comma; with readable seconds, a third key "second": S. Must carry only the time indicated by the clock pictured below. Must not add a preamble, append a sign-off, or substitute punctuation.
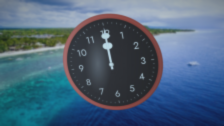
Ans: {"hour": 12, "minute": 0}
